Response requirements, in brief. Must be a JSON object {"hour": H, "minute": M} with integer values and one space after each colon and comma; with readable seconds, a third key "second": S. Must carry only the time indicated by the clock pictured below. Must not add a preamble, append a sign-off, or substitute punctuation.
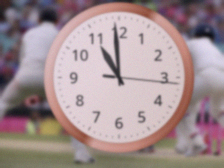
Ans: {"hour": 10, "minute": 59, "second": 16}
